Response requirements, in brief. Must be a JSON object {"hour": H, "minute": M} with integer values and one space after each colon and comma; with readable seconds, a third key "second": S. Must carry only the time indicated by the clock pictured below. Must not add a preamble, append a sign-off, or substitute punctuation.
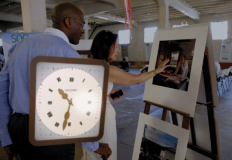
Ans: {"hour": 10, "minute": 32}
